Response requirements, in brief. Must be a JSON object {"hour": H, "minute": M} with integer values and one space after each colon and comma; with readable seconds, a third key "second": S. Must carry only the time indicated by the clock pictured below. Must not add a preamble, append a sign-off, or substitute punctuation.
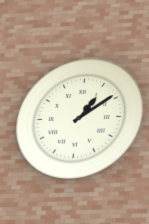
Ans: {"hour": 1, "minute": 9}
